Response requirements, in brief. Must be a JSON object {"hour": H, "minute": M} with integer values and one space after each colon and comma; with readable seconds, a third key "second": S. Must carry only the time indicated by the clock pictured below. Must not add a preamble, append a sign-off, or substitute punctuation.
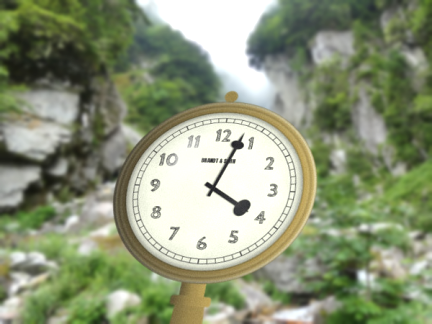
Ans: {"hour": 4, "minute": 3}
